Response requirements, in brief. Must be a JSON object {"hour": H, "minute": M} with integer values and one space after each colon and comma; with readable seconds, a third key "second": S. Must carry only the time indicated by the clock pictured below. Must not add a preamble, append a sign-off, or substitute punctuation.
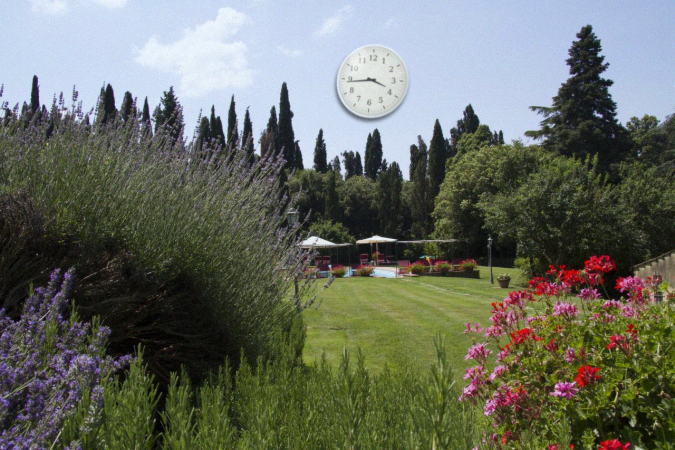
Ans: {"hour": 3, "minute": 44}
